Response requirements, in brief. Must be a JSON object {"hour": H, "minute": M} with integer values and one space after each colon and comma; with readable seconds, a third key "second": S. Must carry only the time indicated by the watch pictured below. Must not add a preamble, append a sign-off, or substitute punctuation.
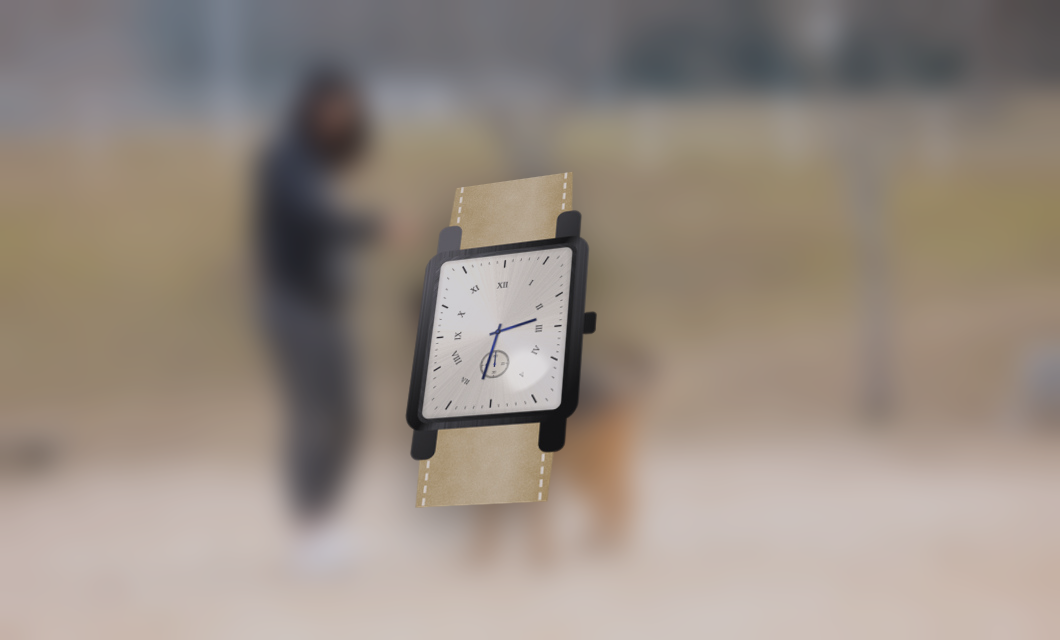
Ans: {"hour": 2, "minute": 32}
